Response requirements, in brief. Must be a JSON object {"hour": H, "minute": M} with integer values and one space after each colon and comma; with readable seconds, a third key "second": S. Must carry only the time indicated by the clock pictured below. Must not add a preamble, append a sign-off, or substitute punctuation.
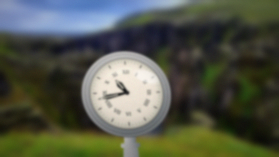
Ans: {"hour": 10, "minute": 43}
